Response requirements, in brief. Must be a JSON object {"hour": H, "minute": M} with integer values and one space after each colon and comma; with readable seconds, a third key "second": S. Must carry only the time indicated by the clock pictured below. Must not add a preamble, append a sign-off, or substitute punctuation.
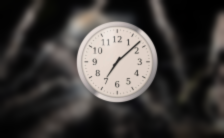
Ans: {"hour": 7, "minute": 8}
